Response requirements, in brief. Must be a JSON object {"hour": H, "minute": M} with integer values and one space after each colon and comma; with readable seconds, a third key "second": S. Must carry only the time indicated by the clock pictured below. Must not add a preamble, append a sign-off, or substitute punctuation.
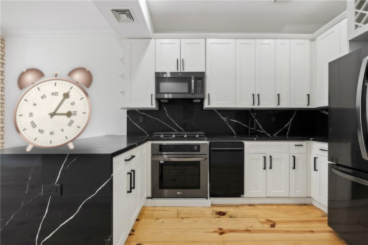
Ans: {"hour": 3, "minute": 5}
